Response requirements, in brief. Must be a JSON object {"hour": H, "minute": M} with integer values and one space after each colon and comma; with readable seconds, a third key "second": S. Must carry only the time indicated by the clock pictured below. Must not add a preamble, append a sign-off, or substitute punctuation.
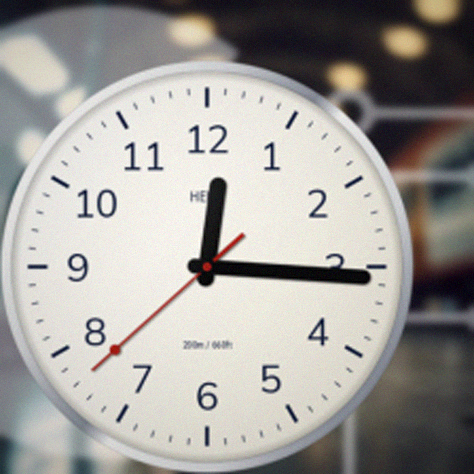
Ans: {"hour": 12, "minute": 15, "second": 38}
